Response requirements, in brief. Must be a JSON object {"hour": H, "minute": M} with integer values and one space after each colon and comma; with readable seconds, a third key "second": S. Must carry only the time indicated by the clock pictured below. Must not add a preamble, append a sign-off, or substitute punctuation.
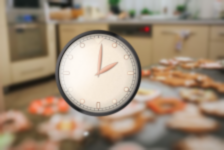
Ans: {"hour": 2, "minute": 1}
